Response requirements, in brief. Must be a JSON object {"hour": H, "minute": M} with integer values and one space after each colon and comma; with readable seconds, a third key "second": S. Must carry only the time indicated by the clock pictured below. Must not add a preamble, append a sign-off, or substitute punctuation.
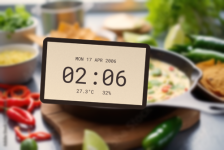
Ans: {"hour": 2, "minute": 6}
